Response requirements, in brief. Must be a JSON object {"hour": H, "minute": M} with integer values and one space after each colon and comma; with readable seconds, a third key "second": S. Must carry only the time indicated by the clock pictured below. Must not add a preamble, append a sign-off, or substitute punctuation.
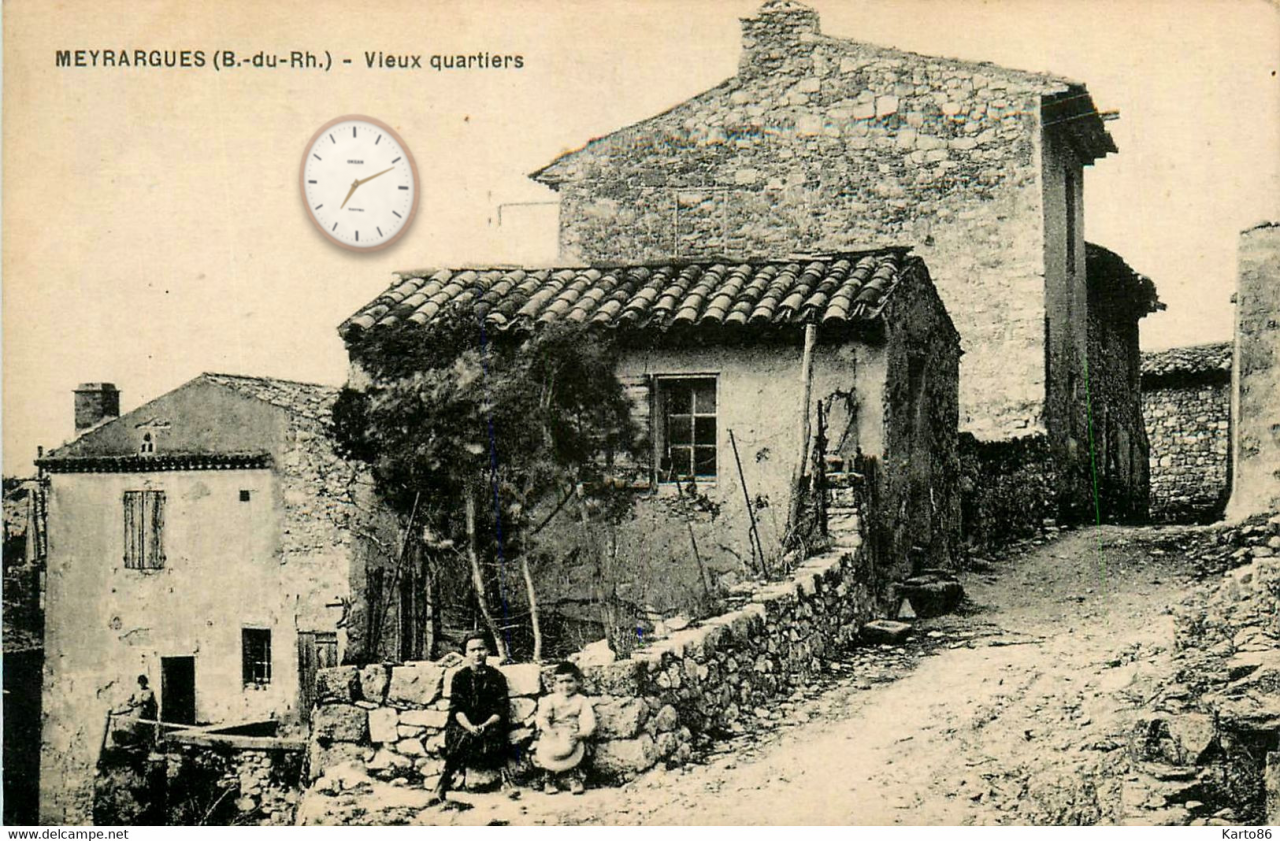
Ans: {"hour": 7, "minute": 11}
